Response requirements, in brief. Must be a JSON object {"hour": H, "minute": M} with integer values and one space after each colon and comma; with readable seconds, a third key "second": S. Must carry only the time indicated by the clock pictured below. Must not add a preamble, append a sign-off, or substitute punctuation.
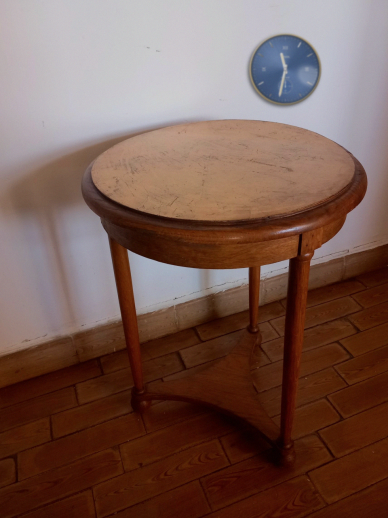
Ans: {"hour": 11, "minute": 32}
